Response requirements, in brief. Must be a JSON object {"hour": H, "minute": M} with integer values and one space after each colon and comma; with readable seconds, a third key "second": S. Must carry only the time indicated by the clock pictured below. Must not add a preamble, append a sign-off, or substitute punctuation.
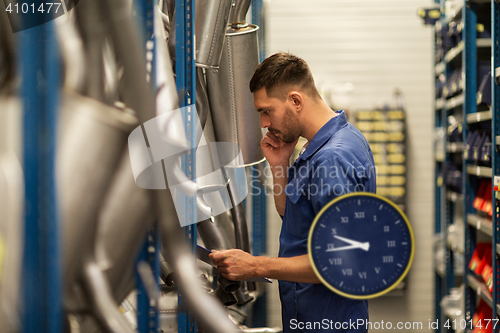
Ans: {"hour": 9, "minute": 44}
